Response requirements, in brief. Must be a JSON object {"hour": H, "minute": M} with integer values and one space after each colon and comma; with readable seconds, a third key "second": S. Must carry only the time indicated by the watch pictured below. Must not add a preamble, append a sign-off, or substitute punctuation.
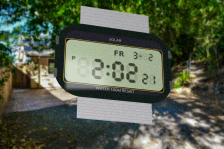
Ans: {"hour": 2, "minute": 2, "second": 21}
